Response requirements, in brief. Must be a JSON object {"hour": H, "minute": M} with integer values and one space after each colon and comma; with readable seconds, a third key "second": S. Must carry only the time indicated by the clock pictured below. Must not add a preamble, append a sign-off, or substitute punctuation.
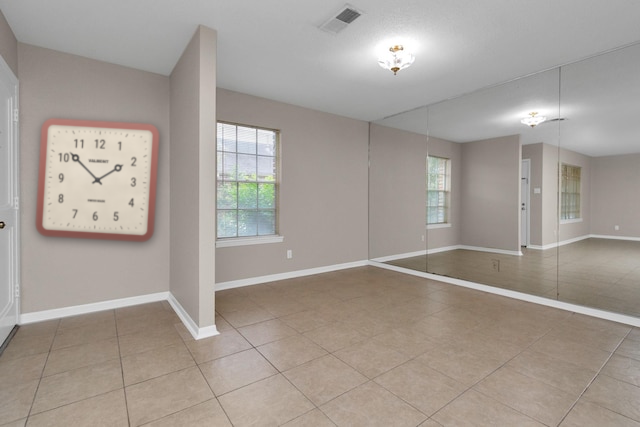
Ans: {"hour": 1, "minute": 52}
